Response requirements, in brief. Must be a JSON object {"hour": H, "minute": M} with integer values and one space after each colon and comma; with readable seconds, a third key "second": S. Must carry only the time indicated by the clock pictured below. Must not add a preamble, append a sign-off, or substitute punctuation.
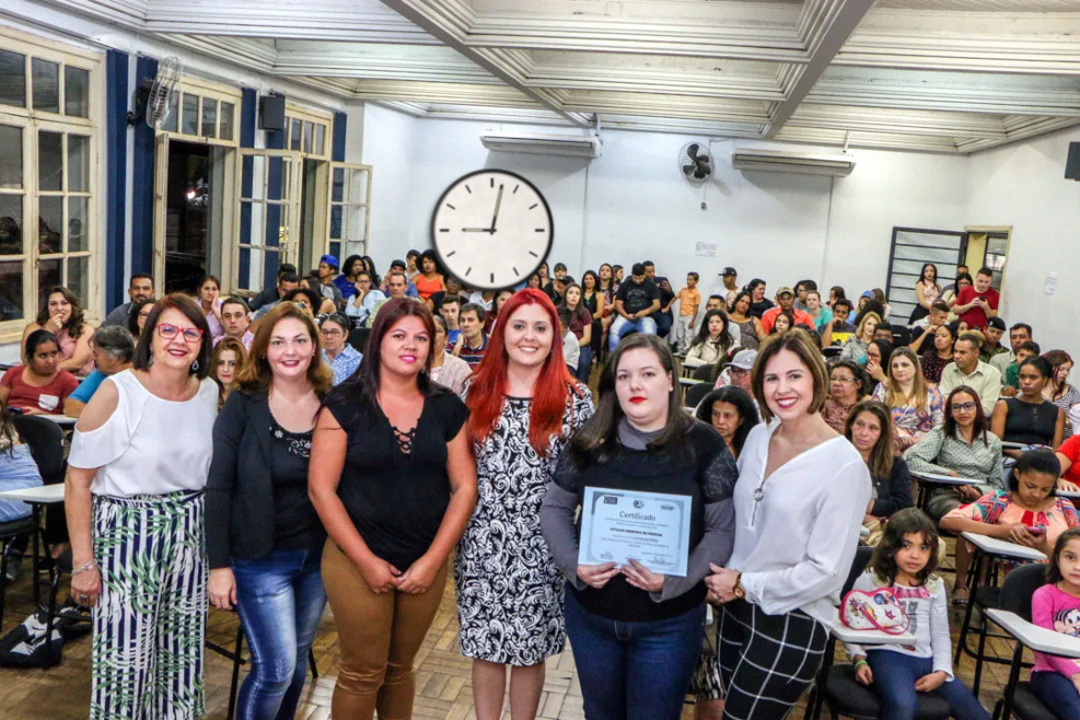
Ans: {"hour": 9, "minute": 2}
